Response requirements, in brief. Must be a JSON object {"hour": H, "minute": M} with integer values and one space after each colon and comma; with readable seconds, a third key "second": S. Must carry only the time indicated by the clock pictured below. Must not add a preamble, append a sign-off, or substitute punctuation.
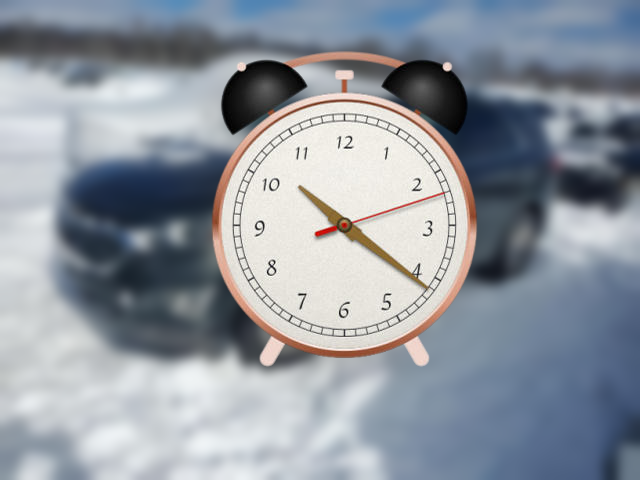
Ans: {"hour": 10, "minute": 21, "second": 12}
